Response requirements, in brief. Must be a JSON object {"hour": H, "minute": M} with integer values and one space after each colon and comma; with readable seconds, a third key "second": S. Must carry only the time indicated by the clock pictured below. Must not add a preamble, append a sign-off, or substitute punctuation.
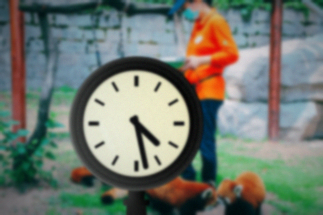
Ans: {"hour": 4, "minute": 28}
